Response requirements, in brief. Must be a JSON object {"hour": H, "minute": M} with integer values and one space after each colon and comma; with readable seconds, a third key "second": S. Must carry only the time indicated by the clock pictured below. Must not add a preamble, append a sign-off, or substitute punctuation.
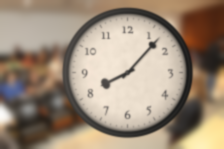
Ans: {"hour": 8, "minute": 7}
